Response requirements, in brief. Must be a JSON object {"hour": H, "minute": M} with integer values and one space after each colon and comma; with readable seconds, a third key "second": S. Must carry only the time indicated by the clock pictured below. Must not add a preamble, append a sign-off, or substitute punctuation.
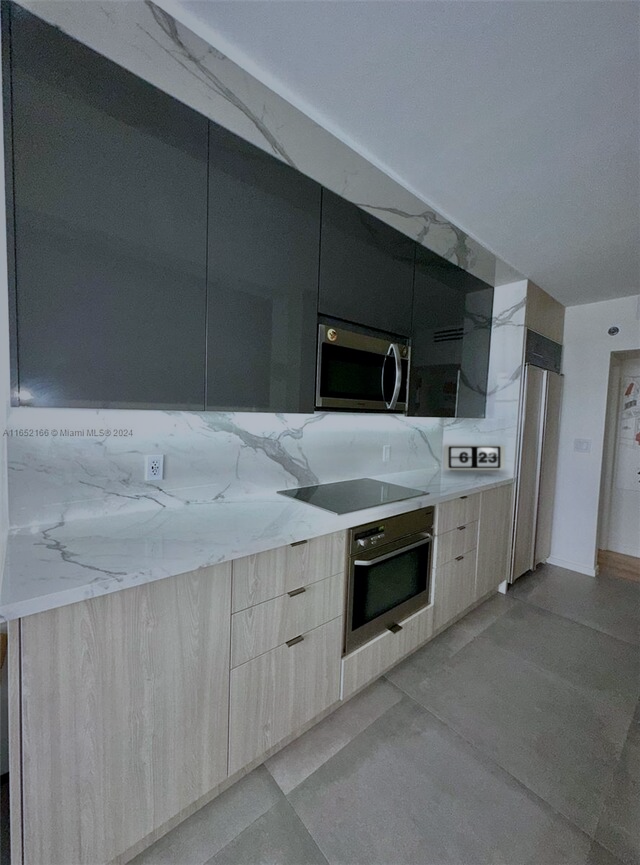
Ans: {"hour": 6, "minute": 23}
